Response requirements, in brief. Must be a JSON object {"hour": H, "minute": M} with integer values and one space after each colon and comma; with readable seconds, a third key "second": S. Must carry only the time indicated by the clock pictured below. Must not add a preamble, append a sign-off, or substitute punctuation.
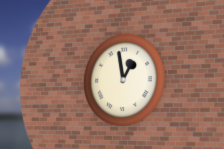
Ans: {"hour": 12, "minute": 58}
